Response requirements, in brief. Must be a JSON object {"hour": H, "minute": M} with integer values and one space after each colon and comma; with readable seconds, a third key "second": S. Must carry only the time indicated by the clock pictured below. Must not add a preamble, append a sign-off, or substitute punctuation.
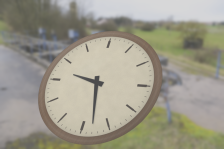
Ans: {"hour": 9, "minute": 28}
